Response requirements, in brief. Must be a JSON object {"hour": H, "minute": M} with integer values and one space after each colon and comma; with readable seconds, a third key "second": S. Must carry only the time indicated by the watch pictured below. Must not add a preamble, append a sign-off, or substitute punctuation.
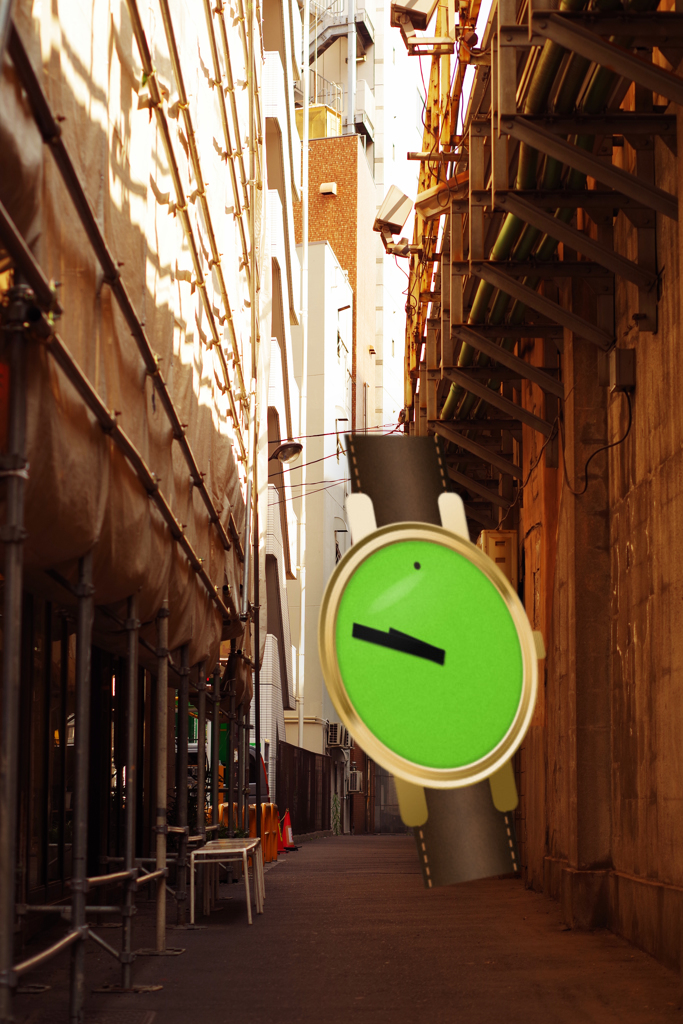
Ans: {"hour": 9, "minute": 48}
